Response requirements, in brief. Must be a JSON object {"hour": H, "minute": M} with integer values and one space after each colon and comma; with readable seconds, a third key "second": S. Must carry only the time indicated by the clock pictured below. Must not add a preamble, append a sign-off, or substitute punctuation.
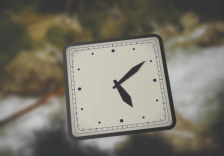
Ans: {"hour": 5, "minute": 9}
